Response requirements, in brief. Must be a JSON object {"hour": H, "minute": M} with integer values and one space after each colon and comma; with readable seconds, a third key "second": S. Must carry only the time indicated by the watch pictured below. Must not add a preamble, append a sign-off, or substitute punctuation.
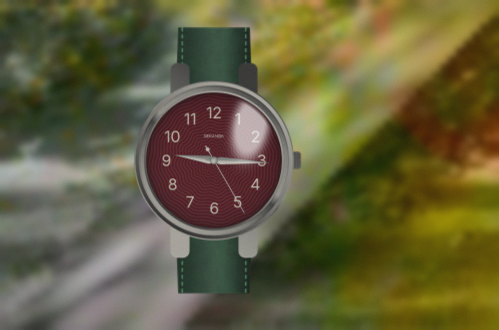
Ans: {"hour": 9, "minute": 15, "second": 25}
